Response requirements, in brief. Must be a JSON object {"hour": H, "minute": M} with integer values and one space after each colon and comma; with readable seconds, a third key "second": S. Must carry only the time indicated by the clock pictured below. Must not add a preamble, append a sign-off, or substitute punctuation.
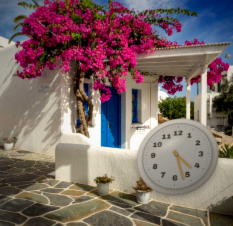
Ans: {"hour": 4, "minute": 27}
